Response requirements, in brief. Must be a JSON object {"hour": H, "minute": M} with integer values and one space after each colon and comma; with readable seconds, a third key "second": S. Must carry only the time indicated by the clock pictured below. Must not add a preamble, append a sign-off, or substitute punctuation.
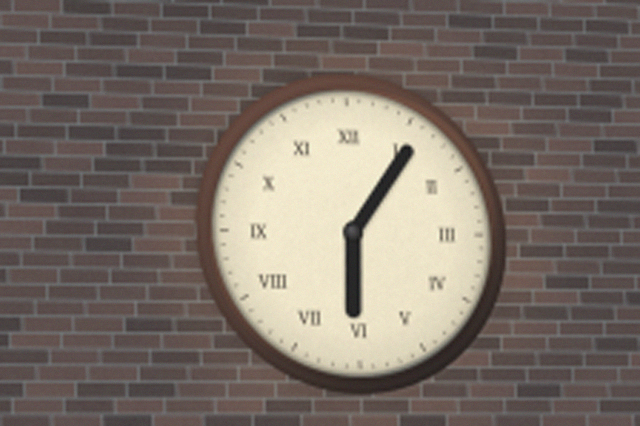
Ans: {"hour": 6, "minute": 6}
